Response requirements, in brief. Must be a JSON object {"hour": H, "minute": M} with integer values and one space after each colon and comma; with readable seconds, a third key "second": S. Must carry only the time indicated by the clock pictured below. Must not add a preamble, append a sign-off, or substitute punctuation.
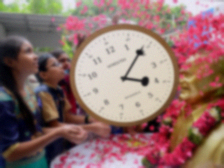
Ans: {"hour": 4, "minute": 9}
